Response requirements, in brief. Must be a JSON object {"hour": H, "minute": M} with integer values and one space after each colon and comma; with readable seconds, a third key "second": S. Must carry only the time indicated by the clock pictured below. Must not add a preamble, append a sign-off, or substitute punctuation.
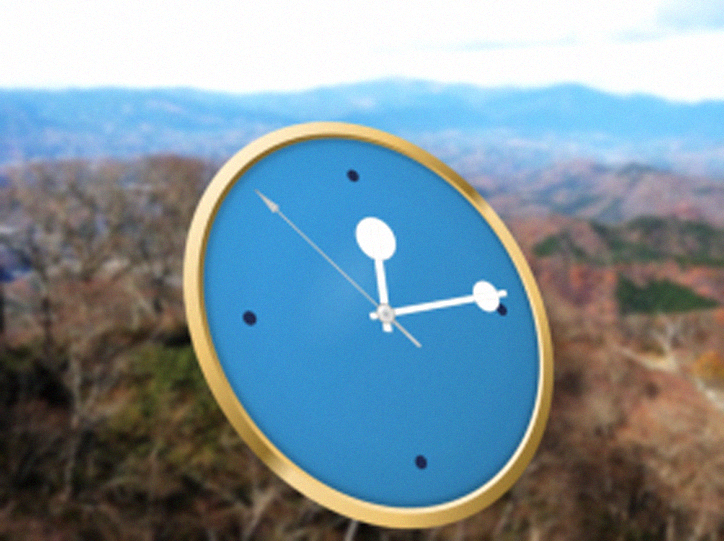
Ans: {"hour": 12, "minute": 13, "second": 53}
